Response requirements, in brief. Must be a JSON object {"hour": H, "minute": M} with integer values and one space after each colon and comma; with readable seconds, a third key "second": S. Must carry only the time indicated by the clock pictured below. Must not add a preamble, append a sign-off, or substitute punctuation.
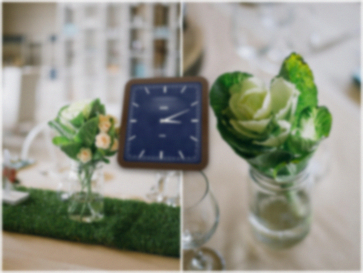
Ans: {"hour": 3, "minute": 11}
